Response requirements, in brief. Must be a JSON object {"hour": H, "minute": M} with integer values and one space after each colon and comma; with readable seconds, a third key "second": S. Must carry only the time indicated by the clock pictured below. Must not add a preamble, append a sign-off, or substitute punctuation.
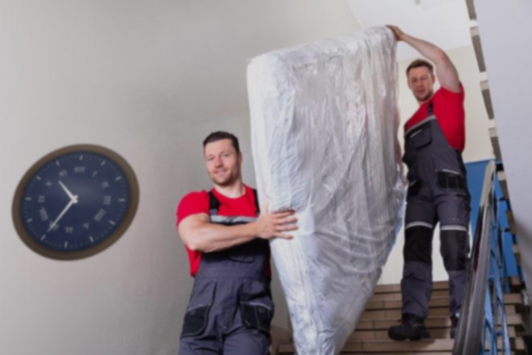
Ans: {"hour": 10, "minute": 35}
